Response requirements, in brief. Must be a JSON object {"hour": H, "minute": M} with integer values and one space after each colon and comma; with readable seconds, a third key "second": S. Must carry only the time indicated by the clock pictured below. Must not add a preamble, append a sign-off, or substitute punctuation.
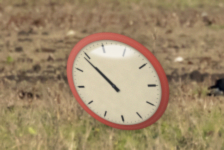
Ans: {"hour": 10, "minute": 54}
